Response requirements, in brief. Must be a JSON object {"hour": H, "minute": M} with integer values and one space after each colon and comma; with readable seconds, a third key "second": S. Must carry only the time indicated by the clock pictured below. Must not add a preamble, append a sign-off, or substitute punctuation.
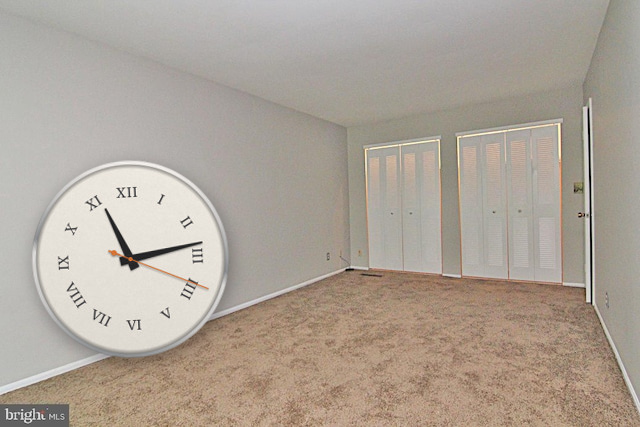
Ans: {"hour": 11, "minute": 13, "second": 19}
